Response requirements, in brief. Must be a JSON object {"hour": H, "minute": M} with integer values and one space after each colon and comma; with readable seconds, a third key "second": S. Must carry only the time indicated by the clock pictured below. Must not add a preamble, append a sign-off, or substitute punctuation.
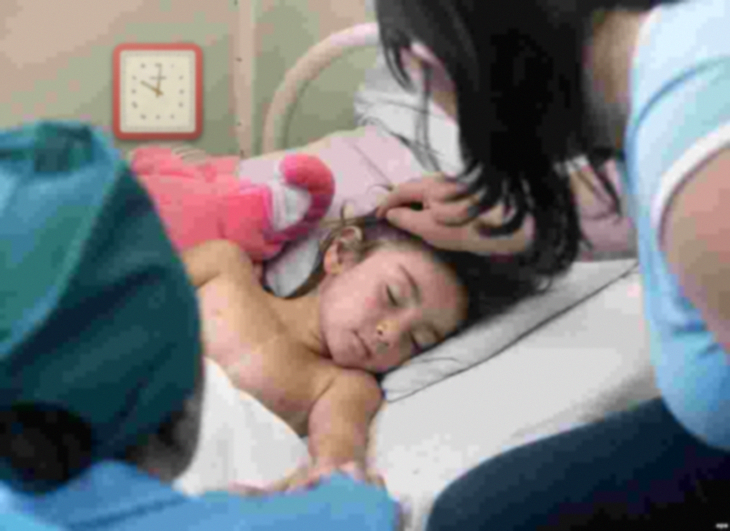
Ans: {"hour": 10, "minute": 1}
